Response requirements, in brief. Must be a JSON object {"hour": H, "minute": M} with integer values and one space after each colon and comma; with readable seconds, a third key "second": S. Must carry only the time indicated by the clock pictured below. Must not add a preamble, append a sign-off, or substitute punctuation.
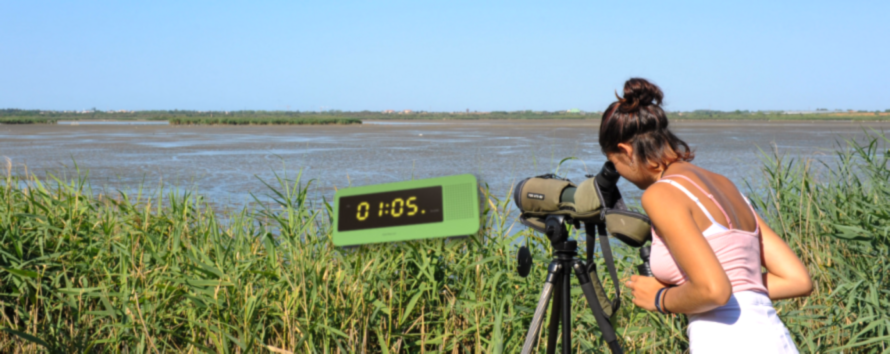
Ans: {"hour": 1, "minute": 5}
